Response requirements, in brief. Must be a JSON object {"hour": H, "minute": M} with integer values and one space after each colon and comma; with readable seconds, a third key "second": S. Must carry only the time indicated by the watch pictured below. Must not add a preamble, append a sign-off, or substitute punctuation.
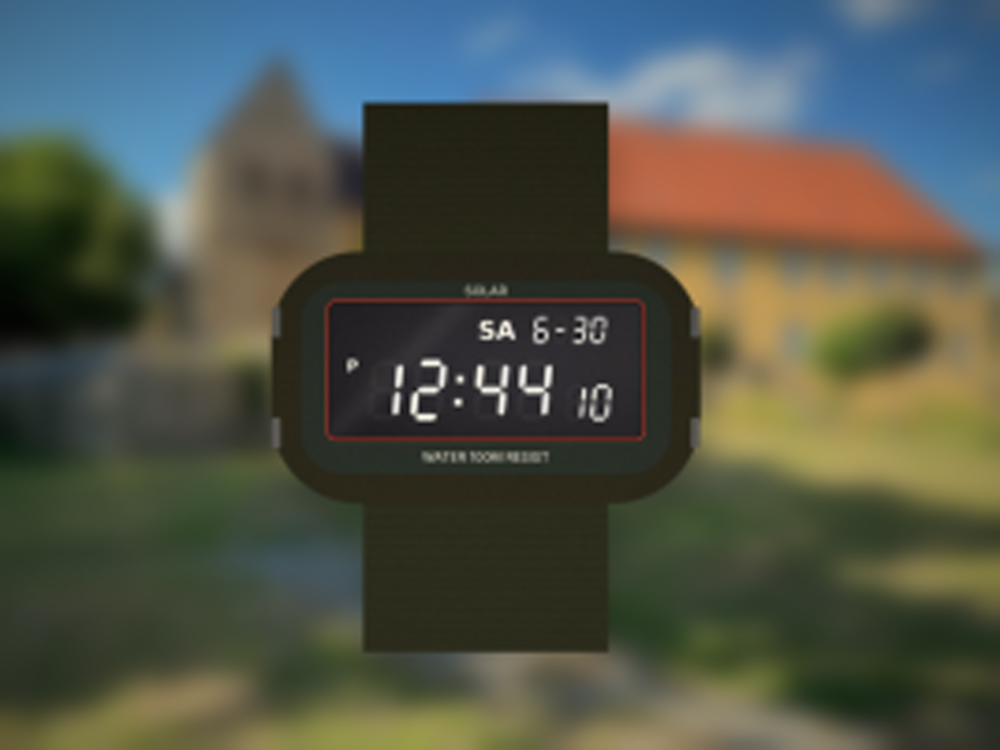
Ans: {"hour": 12, "minute": 44, "second": 10}
